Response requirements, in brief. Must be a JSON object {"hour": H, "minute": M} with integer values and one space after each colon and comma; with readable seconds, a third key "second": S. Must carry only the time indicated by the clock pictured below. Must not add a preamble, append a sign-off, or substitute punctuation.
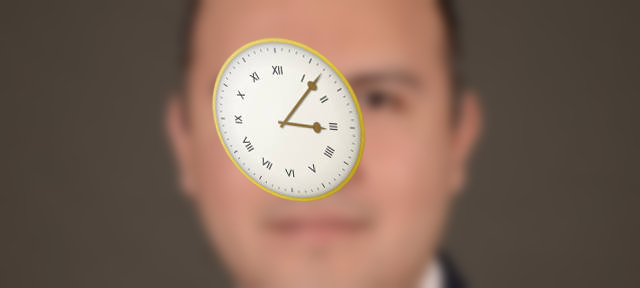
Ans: {"hour": 3, "minute": 7}
